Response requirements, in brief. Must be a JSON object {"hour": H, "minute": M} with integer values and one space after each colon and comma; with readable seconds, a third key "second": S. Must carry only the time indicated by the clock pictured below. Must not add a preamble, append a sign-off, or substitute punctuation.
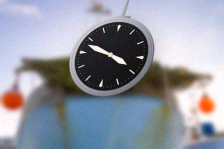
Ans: {"hour": 3, "minute": 48}
